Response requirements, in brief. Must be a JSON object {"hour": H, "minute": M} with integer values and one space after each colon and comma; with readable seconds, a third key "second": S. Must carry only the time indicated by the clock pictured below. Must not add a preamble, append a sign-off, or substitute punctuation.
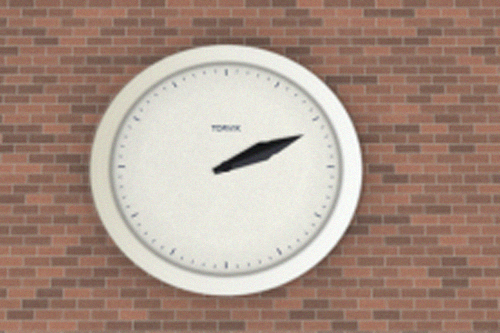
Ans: {"hour": 2, "minute": 11}
